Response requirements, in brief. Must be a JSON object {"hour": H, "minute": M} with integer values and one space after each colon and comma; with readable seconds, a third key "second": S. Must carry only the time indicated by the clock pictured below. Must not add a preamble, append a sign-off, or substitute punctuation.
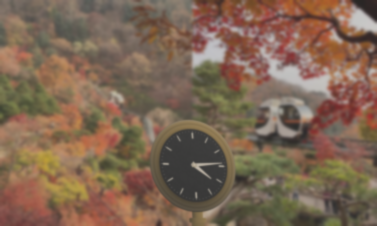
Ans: {"hour": 4, "minute": 14}
